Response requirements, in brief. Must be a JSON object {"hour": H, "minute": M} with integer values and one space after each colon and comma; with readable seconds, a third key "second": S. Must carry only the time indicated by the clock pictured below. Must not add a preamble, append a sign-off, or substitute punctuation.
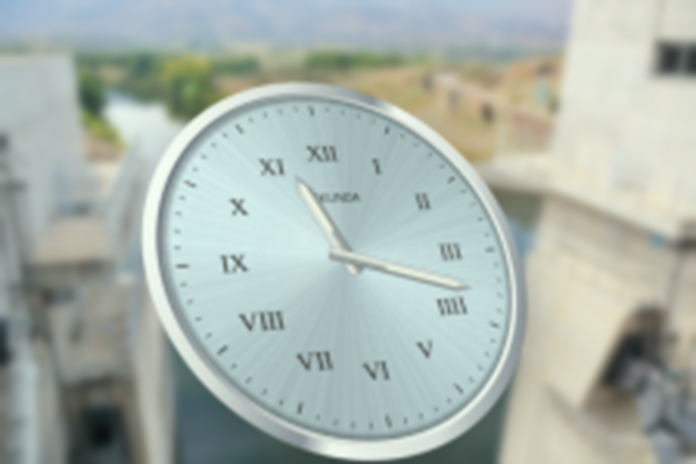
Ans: {"hour": 11, "minute": 18}
